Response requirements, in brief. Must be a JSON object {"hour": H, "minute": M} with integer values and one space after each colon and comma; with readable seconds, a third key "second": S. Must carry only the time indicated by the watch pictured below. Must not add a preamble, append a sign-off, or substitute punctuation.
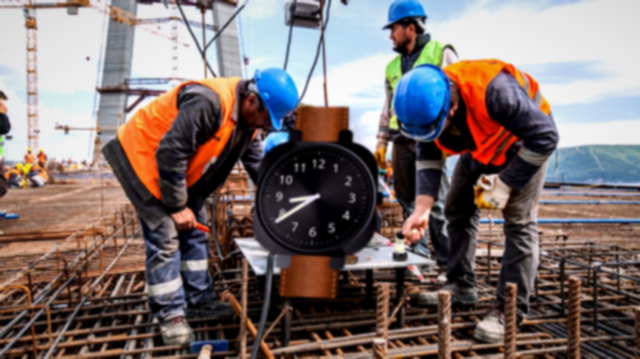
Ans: {"hour": 8, "minute": 39}
